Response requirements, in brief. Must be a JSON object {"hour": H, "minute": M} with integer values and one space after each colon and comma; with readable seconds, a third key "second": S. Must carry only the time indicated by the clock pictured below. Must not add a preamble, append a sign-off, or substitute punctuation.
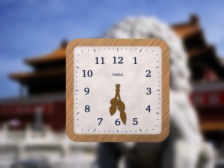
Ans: {"hour": 6, "minute": 28}
